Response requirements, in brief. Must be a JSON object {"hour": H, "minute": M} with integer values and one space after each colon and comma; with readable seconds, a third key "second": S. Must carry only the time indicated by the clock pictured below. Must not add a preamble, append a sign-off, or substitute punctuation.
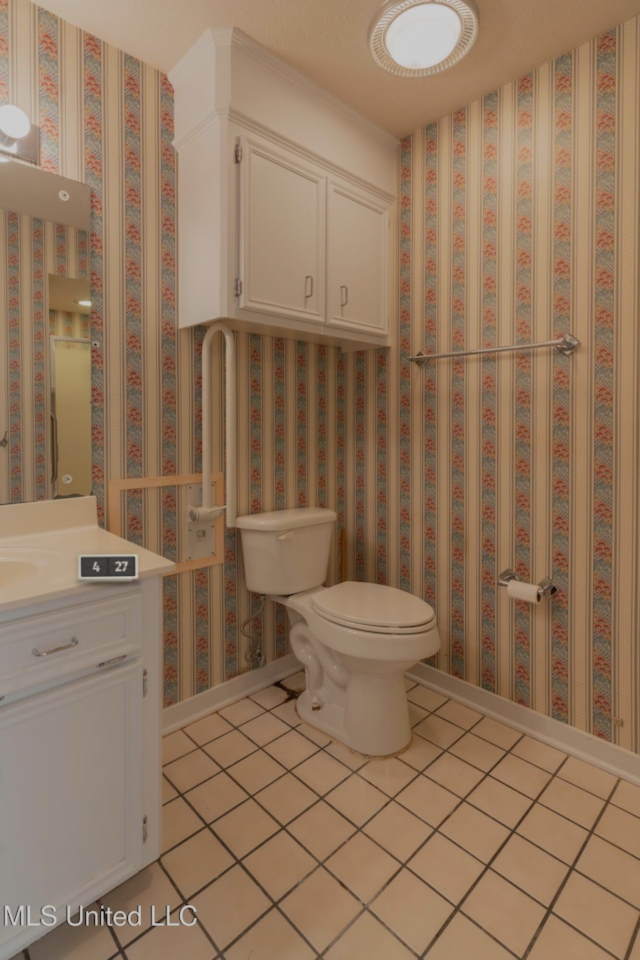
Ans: {"hour": 4, "minute": 27}
